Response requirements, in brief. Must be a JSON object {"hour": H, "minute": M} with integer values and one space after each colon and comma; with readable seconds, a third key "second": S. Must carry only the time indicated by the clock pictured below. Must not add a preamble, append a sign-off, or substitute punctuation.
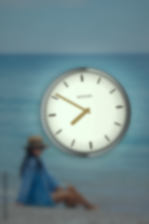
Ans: {"hour": 7, "minute": 51}
